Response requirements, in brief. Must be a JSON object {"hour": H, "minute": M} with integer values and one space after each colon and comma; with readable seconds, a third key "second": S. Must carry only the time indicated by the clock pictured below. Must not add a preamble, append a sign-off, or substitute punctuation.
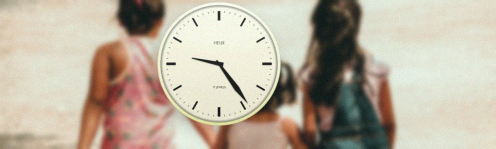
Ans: {"hour": 9, "minute": 24}
